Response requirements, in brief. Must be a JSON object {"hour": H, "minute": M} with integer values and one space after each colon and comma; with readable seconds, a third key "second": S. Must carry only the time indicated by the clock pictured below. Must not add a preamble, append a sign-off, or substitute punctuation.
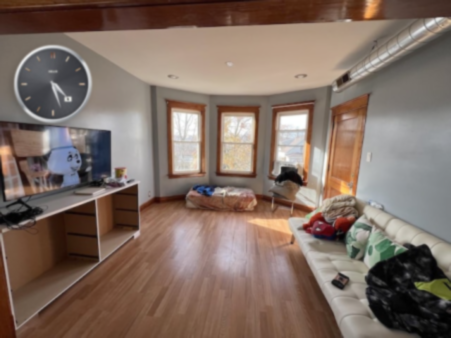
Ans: {"hour": 4, "minute": 27}
